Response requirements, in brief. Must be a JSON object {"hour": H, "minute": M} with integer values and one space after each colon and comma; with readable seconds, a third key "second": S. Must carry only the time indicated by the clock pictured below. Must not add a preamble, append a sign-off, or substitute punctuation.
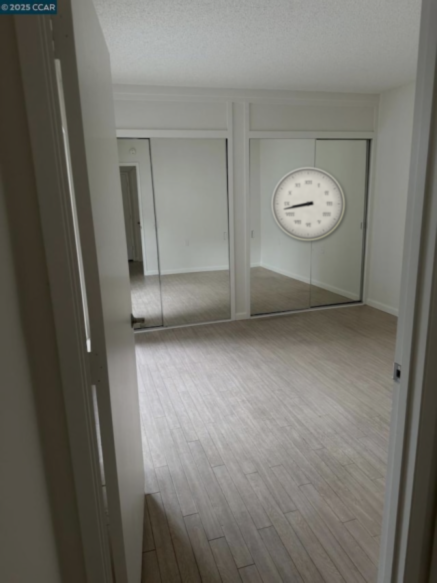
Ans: {"hour": 8, "minute": 43}
